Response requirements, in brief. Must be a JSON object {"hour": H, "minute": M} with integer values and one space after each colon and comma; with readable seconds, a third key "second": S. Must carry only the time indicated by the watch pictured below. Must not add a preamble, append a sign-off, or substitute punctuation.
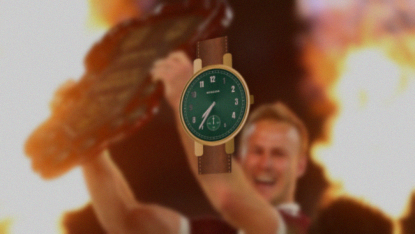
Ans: {"hour": 7, "minute": 36}
